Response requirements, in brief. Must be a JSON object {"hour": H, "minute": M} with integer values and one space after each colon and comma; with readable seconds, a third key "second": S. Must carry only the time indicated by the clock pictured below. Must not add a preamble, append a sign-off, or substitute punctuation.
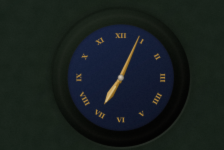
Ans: {"hour": 7, "minute": 4}
